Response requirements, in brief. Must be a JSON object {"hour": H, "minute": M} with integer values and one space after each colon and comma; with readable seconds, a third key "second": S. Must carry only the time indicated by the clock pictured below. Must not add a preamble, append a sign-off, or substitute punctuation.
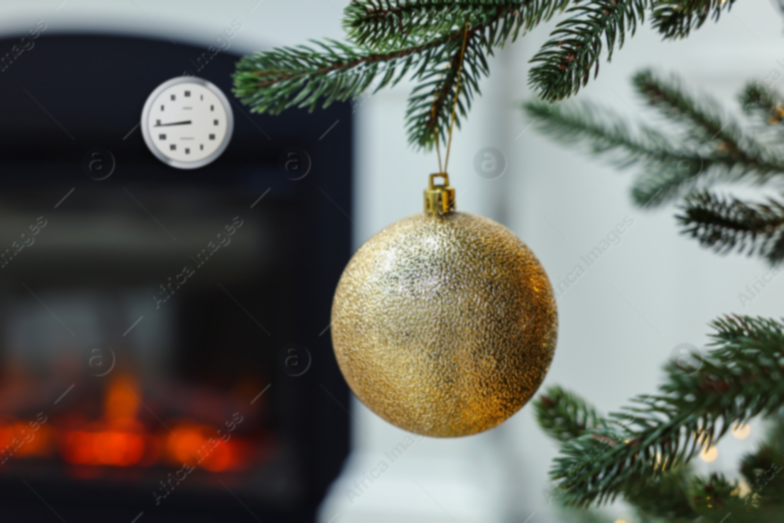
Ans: {"hour": 8, "minute": 44}
